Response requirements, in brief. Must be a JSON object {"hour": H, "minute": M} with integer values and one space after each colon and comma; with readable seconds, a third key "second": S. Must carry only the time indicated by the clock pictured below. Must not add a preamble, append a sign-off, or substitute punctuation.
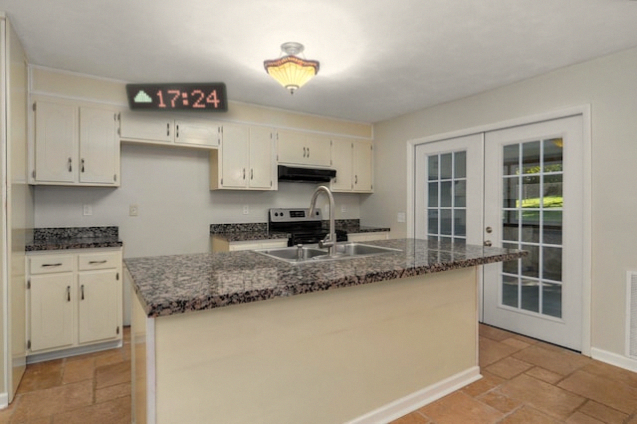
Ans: {"hour": 17, "minute": 24}
